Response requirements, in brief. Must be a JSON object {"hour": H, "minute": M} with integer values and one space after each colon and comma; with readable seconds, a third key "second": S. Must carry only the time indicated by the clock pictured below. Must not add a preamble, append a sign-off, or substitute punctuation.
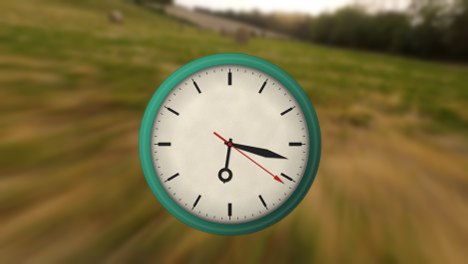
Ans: {"hour": 6, "minute": 17, "second": 21}
